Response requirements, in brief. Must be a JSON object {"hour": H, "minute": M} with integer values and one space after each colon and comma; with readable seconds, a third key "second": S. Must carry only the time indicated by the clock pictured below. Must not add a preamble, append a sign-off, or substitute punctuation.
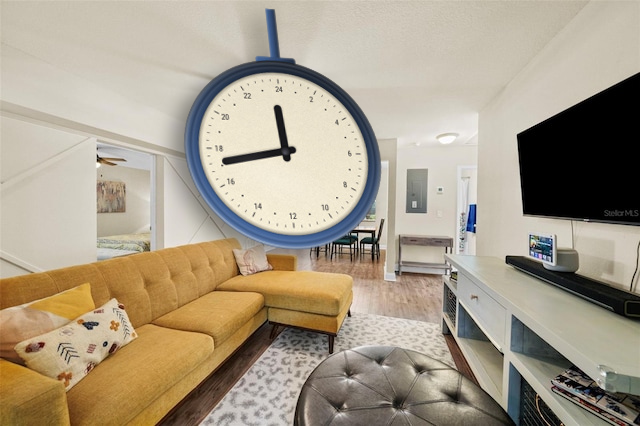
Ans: {"hour": 23, "minute": 43}
